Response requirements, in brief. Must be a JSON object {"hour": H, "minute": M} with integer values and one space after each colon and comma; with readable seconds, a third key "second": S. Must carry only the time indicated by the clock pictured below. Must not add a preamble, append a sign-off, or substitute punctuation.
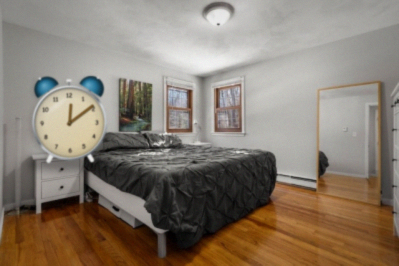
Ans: {"hour": 12, "minute": 9}
